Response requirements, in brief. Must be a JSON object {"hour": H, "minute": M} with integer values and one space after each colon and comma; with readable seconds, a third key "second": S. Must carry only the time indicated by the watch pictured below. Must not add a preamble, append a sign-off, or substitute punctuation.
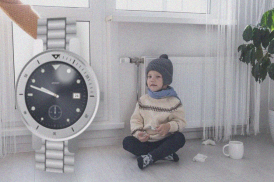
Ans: {"hour": 9, "minute": 48}
